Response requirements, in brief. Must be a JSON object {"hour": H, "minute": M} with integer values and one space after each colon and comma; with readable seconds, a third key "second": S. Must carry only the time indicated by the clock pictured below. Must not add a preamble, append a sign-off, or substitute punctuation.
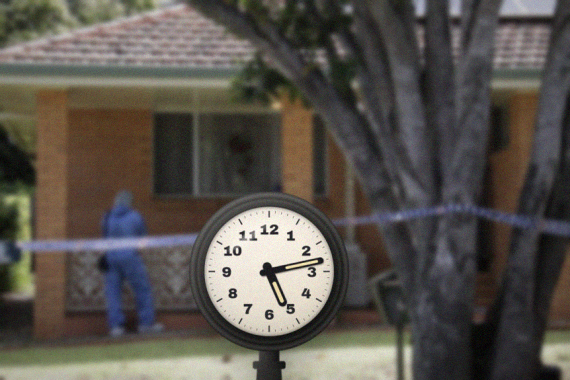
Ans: {"hour": 5, "minute": 13}
